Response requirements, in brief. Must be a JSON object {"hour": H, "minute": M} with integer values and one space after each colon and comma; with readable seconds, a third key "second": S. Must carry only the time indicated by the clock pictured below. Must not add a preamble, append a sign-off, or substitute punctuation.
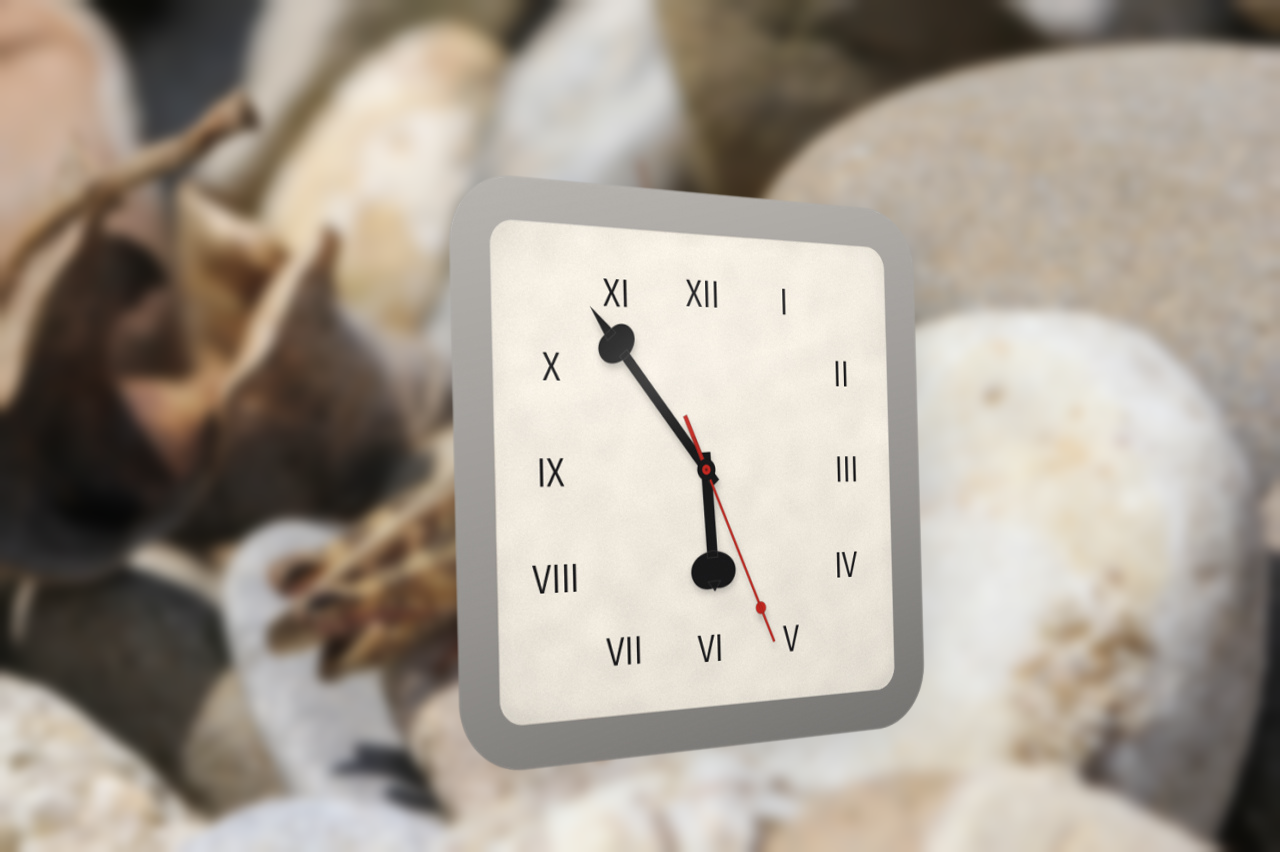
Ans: {"hour": 5, "minute": 53, "second": 26}
